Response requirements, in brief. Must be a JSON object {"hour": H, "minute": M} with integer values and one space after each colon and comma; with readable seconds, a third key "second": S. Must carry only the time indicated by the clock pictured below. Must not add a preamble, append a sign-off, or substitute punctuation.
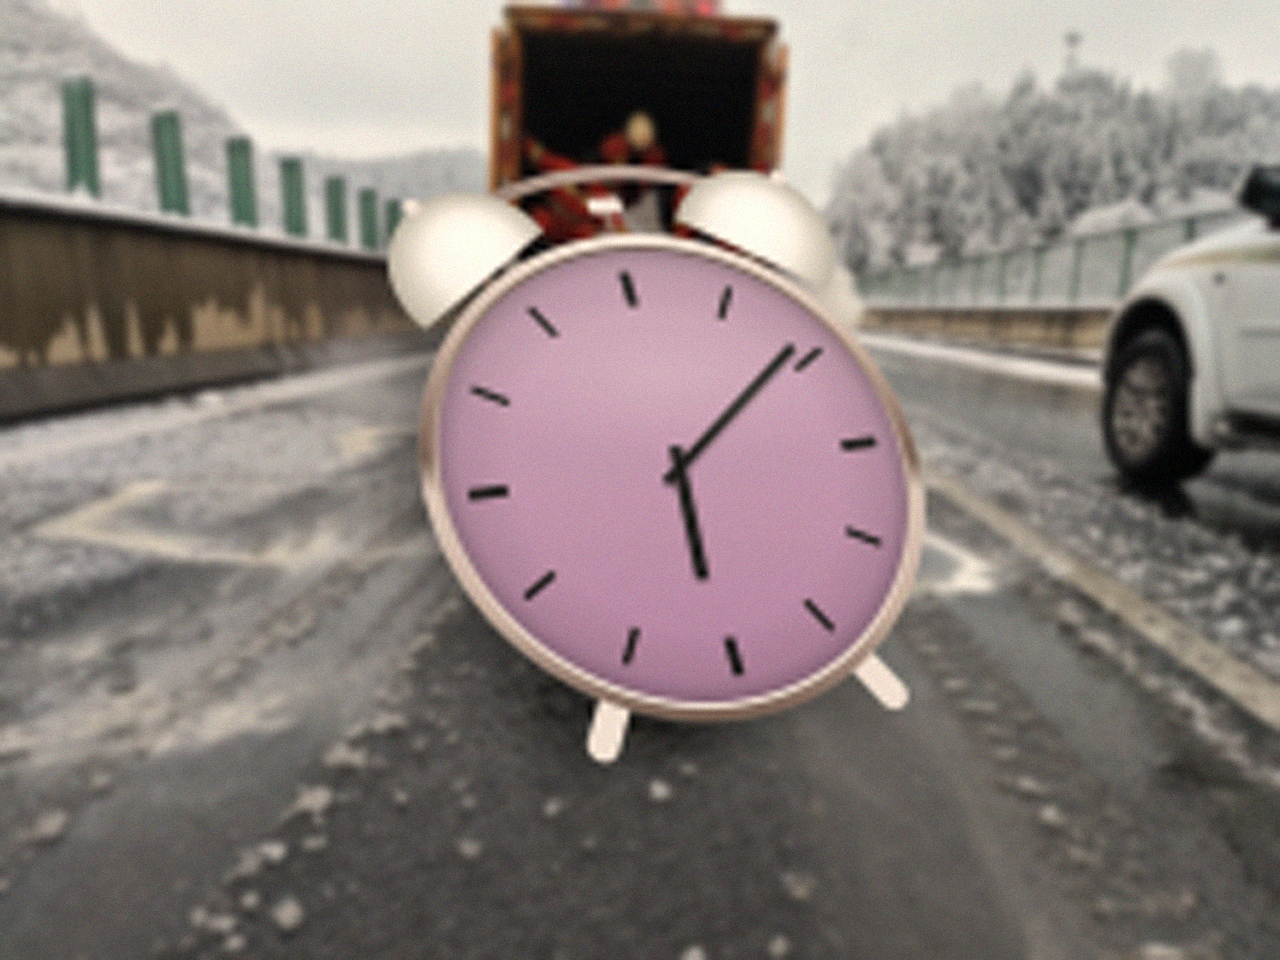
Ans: {"hour": 6, "minute": 9}
